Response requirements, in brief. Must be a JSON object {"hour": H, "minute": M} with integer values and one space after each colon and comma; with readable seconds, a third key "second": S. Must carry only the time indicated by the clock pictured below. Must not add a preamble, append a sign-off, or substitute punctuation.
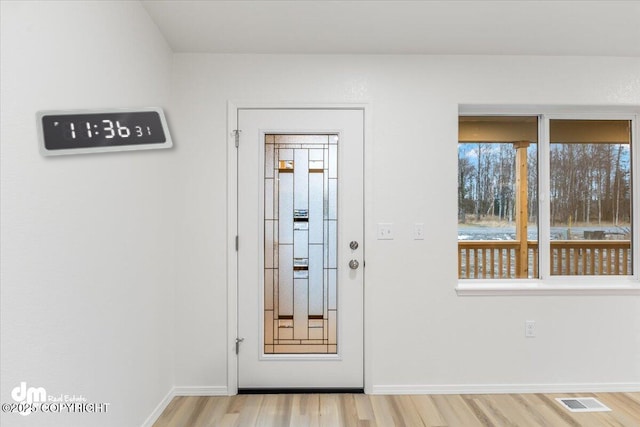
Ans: {"hour": 11, "minute": 36, "second": 31}
